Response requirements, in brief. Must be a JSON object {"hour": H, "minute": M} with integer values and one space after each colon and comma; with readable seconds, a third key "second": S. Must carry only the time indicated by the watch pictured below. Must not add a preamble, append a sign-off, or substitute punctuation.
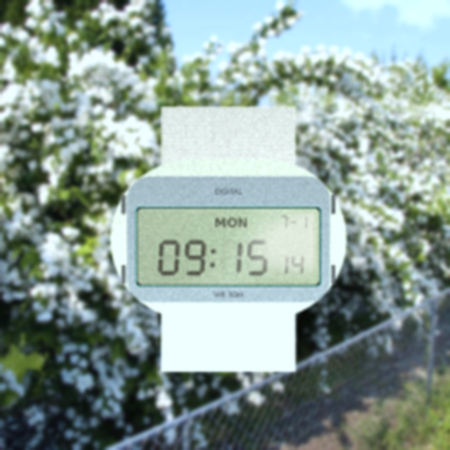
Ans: {"hour": 9, "minute": 15, "second": 14}
